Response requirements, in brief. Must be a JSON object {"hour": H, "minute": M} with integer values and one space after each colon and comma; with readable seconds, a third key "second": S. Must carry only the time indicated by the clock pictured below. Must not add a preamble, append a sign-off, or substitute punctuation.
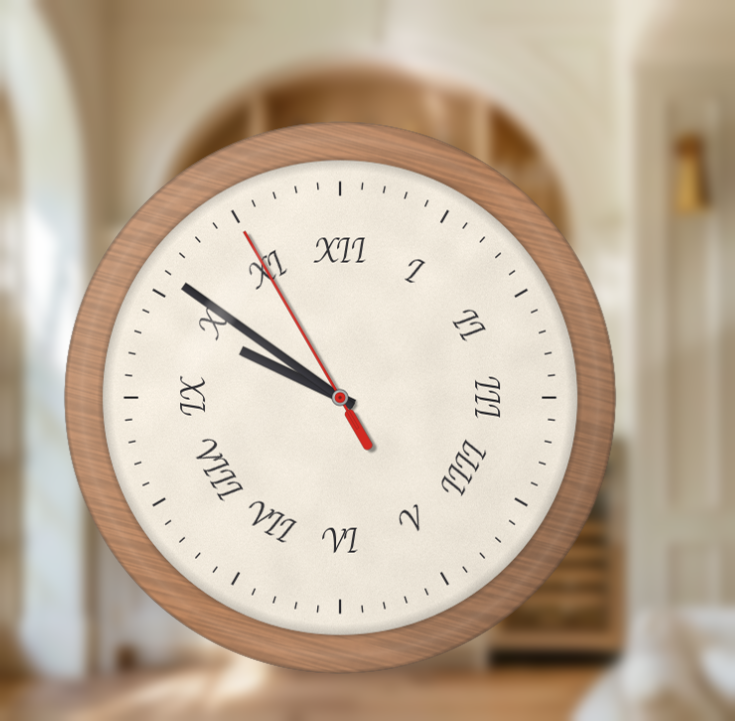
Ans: {"hour": 9, "minute": 50, "second": 55}
